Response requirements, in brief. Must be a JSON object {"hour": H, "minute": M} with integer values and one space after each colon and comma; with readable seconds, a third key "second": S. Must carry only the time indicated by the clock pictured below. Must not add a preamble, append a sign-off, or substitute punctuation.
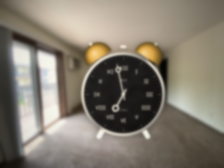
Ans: {"hour": 6, "minute": 58}
